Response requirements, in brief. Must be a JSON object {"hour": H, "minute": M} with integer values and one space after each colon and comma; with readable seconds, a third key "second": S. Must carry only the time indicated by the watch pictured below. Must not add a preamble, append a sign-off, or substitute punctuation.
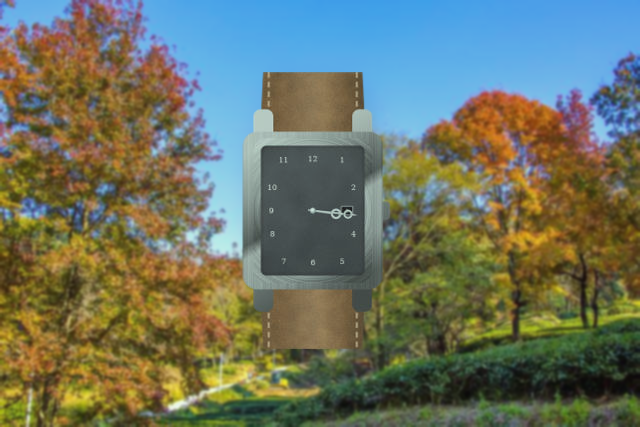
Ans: {"hour": 3, "minute": 16}
